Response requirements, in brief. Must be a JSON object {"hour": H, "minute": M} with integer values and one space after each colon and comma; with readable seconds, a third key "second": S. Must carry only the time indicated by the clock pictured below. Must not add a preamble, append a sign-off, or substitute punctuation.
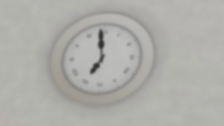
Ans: {"hour": 6, "minute": 59}
